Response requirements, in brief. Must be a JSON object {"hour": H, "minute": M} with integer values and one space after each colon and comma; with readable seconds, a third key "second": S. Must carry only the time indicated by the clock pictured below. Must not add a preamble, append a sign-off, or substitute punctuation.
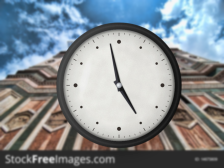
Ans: {"hour": 4, "minute": 58}
